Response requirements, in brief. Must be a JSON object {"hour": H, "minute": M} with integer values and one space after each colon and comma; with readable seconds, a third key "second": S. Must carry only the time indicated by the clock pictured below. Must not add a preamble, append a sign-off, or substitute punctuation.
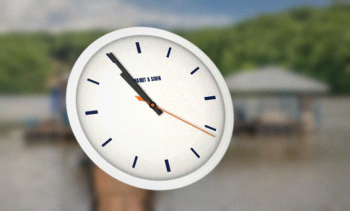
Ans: {"hour": 10, "minute": 55, "second": 21}
